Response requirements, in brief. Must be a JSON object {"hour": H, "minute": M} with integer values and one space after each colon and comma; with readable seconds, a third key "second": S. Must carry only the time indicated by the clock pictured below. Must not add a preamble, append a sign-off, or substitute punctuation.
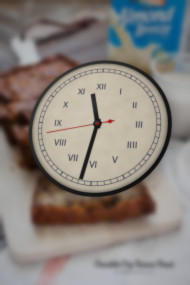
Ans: {"hour": 11, "minute": 31, "second": 43}
